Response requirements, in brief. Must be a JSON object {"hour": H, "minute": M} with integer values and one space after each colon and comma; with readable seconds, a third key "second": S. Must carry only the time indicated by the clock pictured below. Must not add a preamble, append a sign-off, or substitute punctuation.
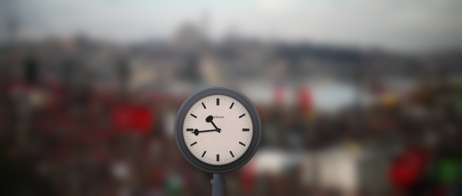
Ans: {"hour": 10, "minute": 44}
